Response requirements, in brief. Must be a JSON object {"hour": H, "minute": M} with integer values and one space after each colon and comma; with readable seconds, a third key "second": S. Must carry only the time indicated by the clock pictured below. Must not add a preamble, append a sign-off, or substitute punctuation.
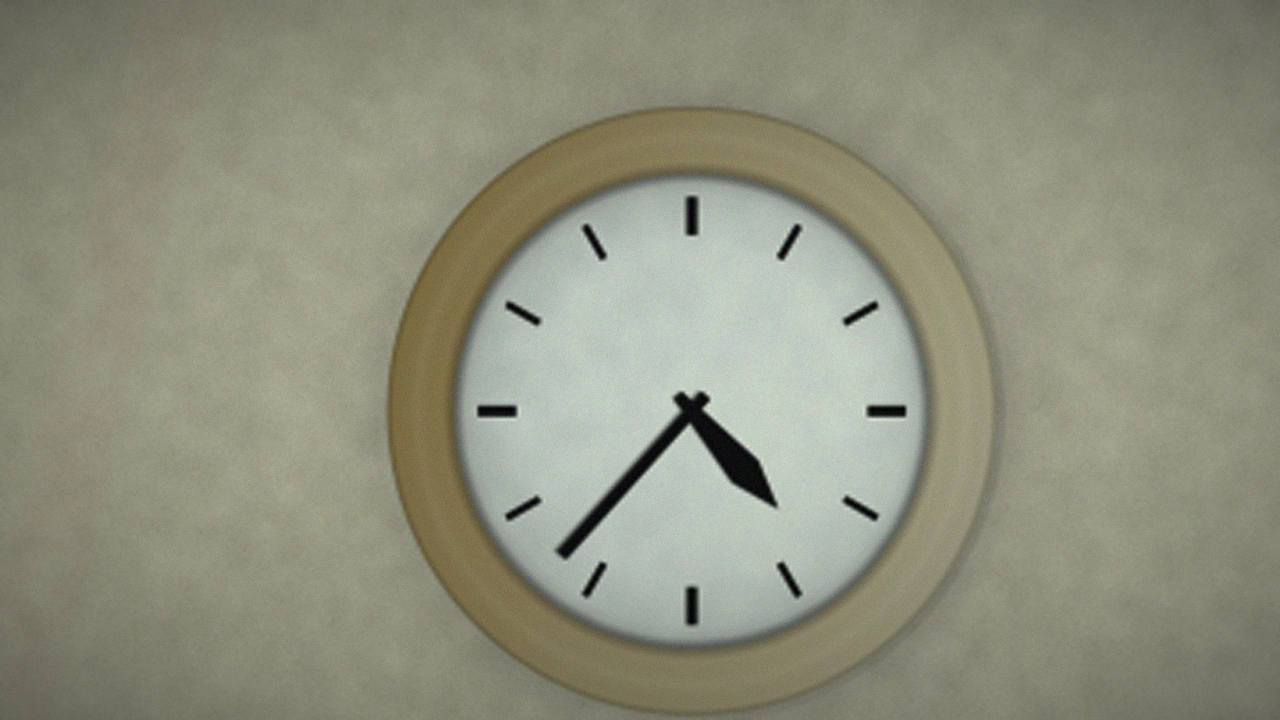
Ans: {"hour": 4, "minute": 37}
